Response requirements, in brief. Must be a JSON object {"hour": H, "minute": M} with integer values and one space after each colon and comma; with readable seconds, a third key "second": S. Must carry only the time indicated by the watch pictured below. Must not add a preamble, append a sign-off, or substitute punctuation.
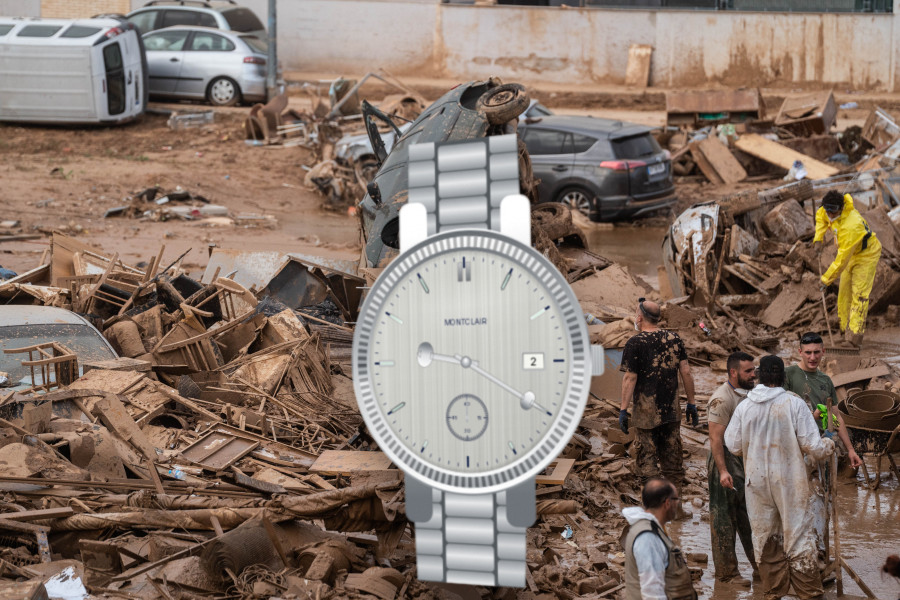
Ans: {"hour": 9, "minute": 20}
